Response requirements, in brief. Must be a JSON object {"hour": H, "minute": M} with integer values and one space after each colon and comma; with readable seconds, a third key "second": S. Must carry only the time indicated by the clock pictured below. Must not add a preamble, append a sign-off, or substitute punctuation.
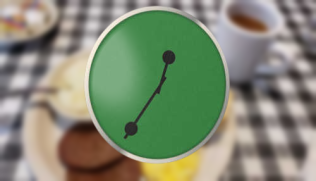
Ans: {"hour": 12, "minute": 36}
